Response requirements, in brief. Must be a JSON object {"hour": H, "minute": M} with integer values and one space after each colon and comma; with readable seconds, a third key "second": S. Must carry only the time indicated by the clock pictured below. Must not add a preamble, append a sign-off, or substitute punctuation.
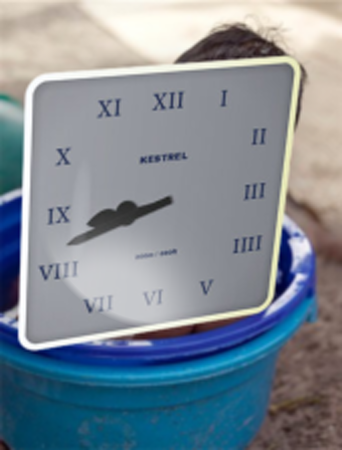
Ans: {"hour": 8, "minute": 42}
